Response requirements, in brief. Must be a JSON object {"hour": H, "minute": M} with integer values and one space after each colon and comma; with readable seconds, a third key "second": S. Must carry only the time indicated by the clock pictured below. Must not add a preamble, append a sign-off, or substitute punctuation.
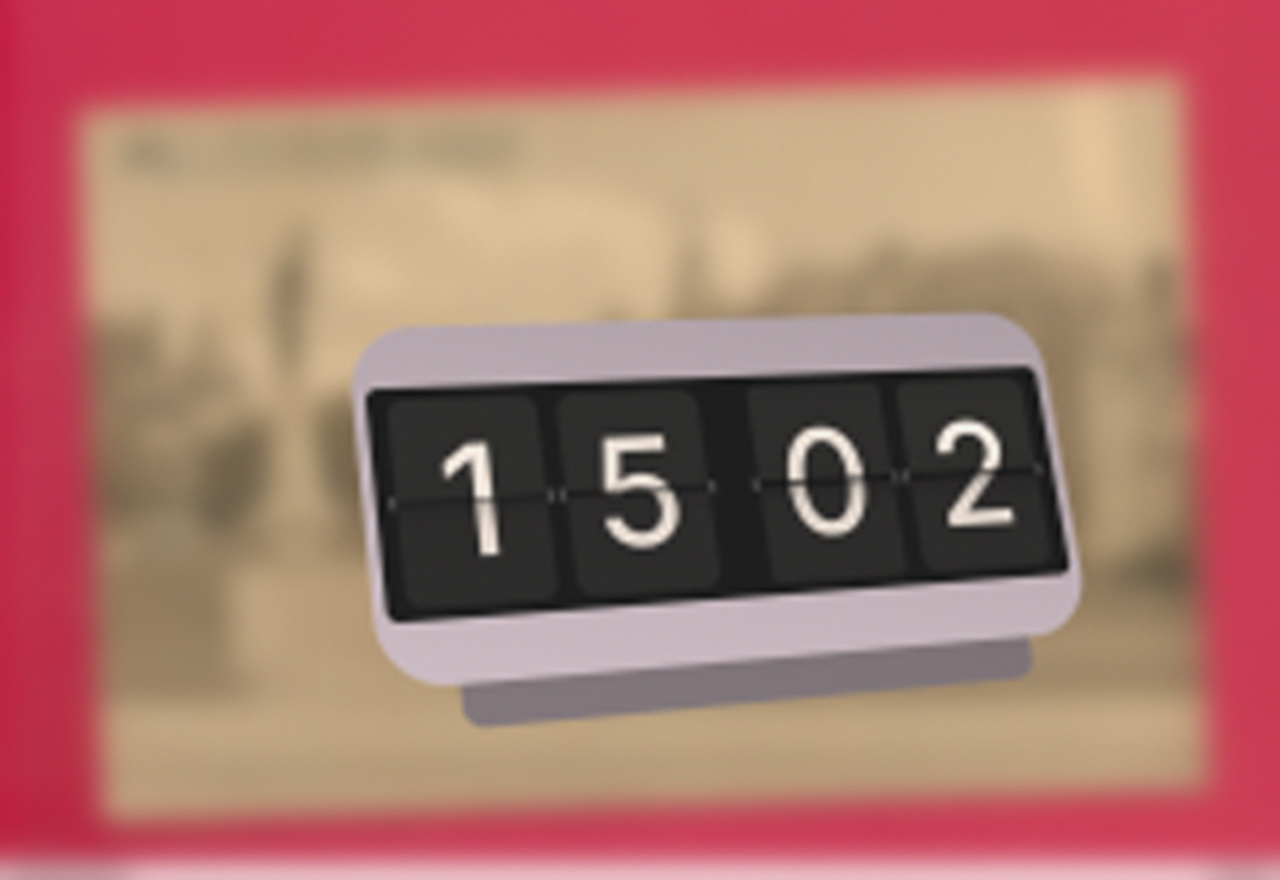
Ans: {"hour": 15, "minute": 2}
